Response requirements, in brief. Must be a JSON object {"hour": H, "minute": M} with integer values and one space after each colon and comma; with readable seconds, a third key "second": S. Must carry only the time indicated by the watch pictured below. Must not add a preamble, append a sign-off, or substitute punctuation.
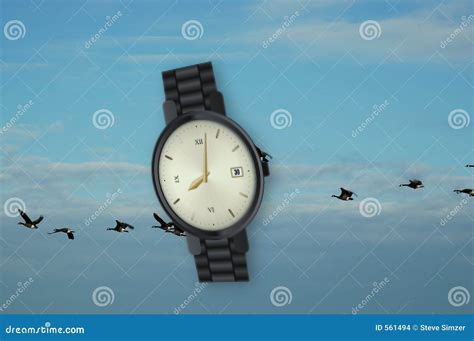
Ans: {"hour": 8, "minute": 2}
